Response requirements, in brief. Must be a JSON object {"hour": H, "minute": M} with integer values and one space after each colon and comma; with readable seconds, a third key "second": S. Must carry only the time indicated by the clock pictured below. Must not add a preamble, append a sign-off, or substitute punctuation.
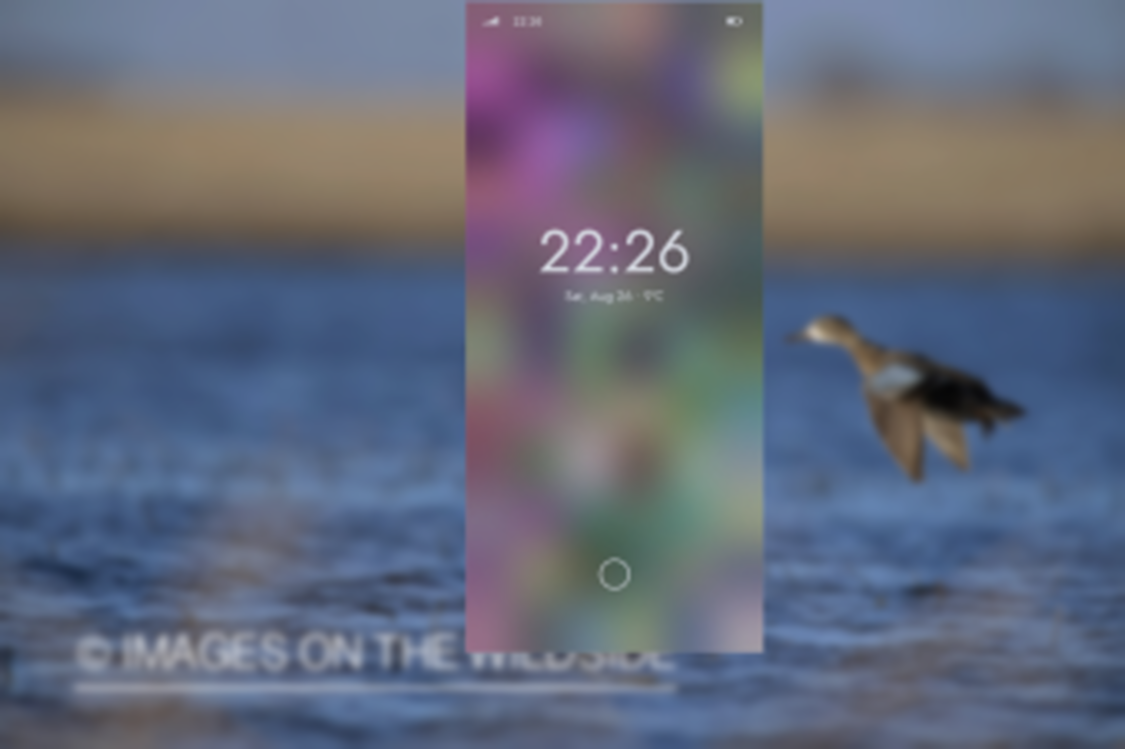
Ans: {"hour": 22, "minute": 26}
